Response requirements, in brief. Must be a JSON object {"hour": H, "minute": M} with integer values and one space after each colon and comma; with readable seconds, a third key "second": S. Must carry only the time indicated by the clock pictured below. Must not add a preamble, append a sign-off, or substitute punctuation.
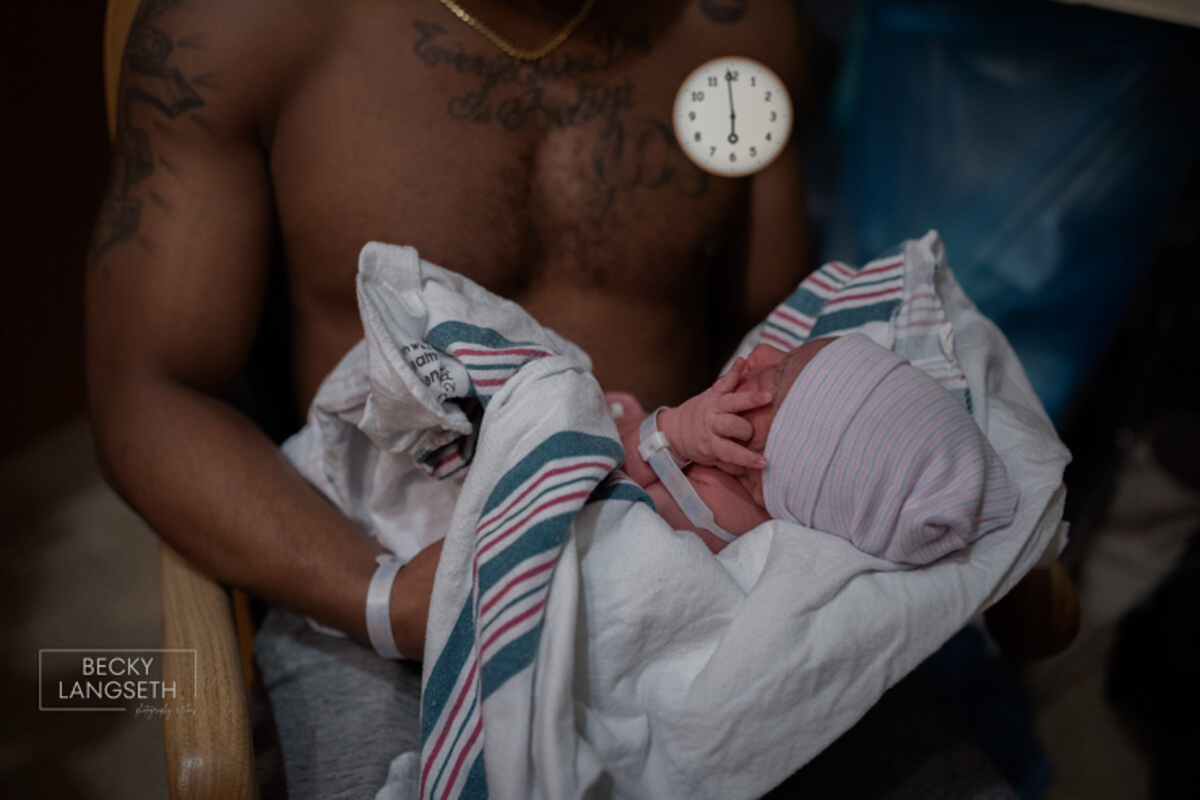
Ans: {"hour": 5, "minute": 59}
